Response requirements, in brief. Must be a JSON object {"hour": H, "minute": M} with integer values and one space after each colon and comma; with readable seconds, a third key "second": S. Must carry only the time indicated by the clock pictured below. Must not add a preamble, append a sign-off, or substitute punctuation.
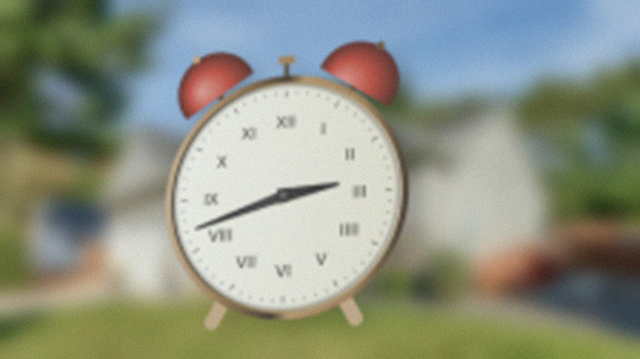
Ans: {"hour": 2, "minute": 42}
